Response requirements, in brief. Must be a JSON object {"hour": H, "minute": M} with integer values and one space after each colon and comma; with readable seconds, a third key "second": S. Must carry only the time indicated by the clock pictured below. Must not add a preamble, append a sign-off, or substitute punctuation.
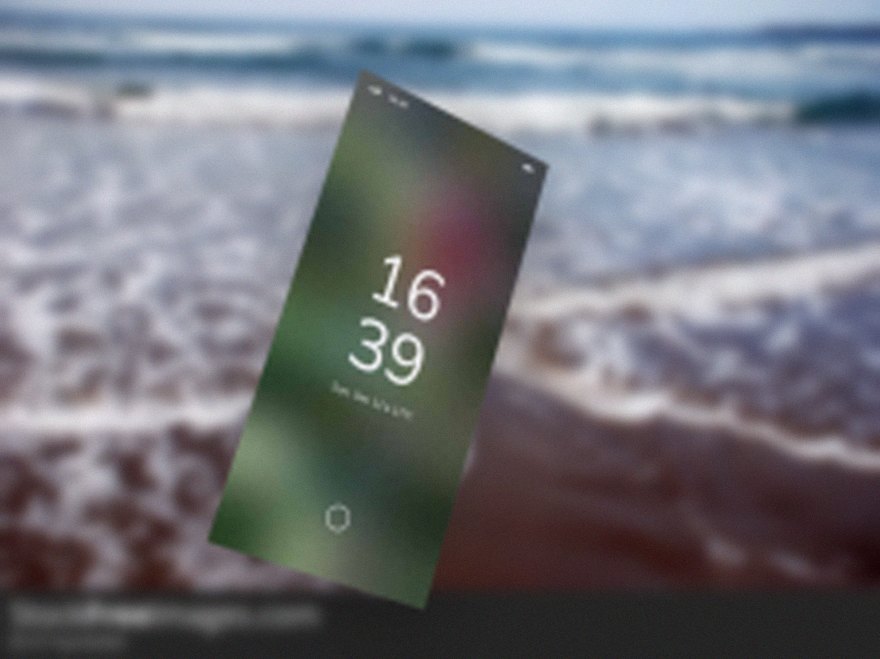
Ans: {"hour": 16, "minute": 39}
